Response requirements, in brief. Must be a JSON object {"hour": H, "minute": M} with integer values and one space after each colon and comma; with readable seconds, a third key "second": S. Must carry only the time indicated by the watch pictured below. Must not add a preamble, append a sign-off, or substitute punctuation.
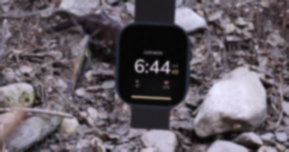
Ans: {"hour": 6, "minute": 44}
